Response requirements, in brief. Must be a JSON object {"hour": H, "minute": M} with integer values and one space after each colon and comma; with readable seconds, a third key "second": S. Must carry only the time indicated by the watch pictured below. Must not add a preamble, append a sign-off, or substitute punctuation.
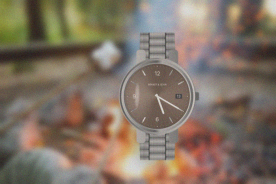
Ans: {"hour": 5, "minute": 20}
